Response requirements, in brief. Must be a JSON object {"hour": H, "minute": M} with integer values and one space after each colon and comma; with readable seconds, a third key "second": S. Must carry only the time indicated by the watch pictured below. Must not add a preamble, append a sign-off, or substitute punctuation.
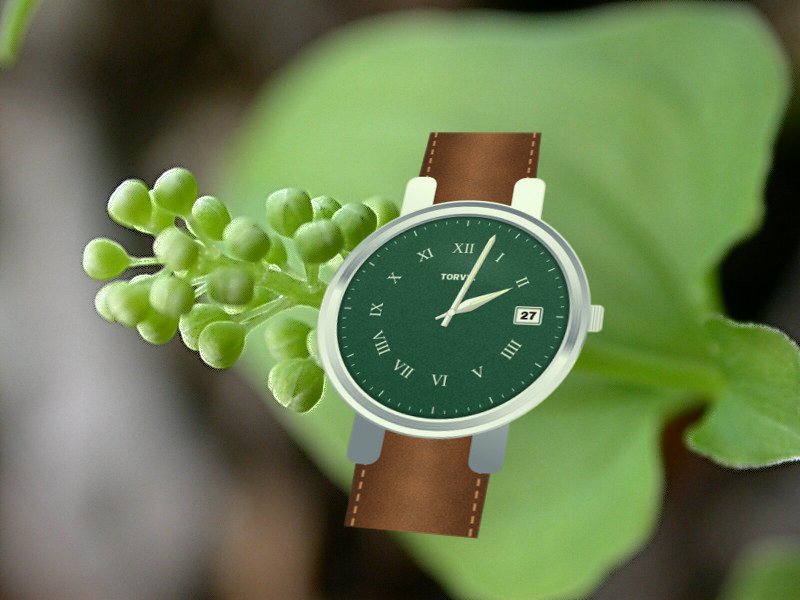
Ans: {"hour": 2, "minute": 3}
